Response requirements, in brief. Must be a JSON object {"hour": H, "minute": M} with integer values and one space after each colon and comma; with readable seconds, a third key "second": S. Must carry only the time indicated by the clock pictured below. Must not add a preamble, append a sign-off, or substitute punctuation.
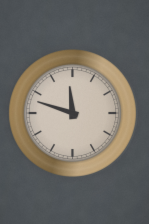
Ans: {"hour": 11, "minute": 48}
